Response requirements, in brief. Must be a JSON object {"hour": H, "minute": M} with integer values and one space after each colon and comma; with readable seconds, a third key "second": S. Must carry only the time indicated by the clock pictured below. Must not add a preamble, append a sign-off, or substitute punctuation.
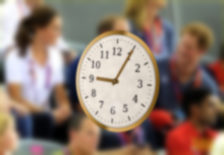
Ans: {"hour": 9, "minute": 5}
